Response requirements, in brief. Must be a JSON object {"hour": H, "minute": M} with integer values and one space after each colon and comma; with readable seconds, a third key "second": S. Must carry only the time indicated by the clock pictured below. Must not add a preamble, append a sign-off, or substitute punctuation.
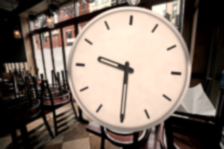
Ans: {"hour": 9, "minute": 30}
